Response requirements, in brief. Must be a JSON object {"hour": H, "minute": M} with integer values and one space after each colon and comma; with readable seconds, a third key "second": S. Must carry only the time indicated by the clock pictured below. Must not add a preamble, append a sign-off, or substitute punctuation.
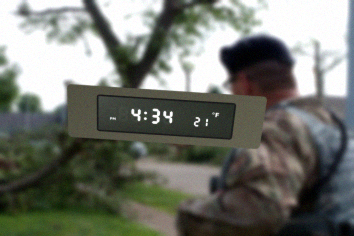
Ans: {"hour": 4, "minute": 34}
